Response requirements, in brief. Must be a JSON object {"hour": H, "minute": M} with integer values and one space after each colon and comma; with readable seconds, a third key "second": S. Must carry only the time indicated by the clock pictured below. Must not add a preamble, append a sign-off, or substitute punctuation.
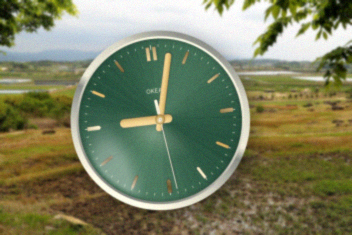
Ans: {"hour": 9, "minute": 2, "second": 29}
